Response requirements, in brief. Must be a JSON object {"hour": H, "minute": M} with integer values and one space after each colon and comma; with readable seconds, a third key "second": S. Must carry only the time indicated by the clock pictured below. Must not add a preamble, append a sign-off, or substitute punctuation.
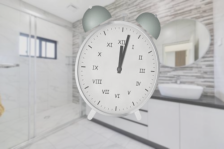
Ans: {"hour": 12, "minute": 2}
